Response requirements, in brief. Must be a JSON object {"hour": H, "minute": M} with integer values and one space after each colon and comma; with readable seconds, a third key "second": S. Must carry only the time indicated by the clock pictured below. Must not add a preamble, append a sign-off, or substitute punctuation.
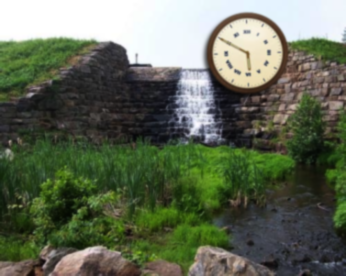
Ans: {"hour": 5, "minute": 50}
